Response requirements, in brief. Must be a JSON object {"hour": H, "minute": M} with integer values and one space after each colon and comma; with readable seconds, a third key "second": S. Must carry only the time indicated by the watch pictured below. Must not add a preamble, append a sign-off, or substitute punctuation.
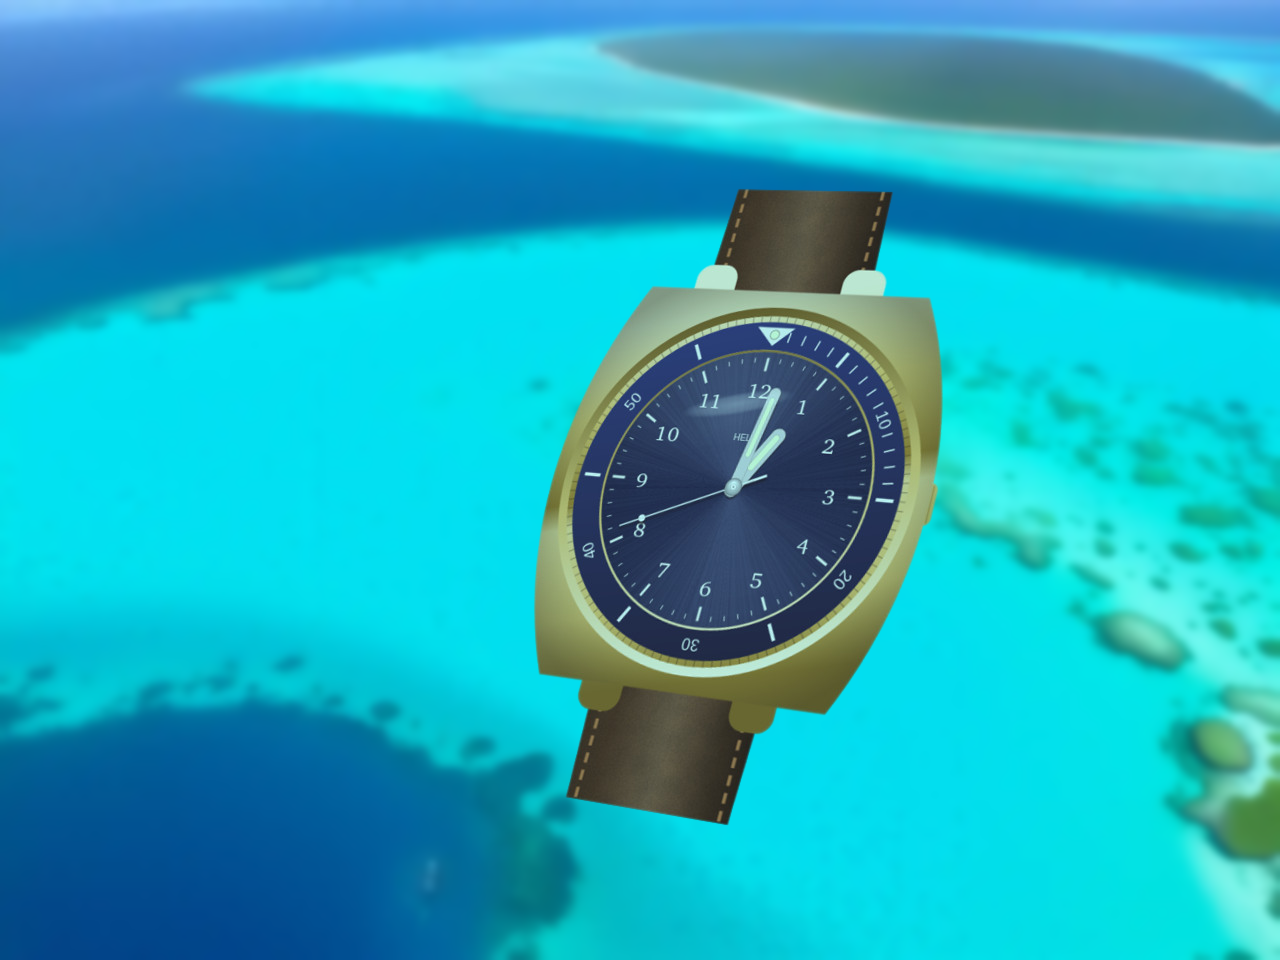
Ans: {"hour": 1, "minute": 1, "second": 41}
